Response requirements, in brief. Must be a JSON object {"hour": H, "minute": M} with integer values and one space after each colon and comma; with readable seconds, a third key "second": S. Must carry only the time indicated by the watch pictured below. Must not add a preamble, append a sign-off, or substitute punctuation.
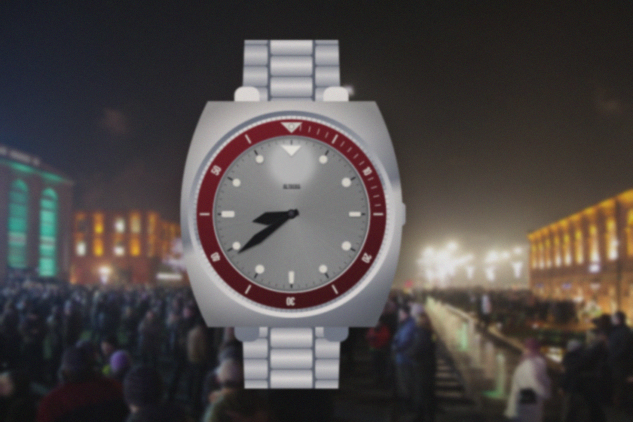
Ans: {"hour": 8, "minute": 39}
